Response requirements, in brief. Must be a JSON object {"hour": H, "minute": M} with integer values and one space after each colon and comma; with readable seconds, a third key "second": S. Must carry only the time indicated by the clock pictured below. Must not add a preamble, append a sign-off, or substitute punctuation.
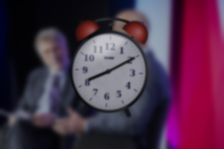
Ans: {"hour": 8, "minute": 10}
